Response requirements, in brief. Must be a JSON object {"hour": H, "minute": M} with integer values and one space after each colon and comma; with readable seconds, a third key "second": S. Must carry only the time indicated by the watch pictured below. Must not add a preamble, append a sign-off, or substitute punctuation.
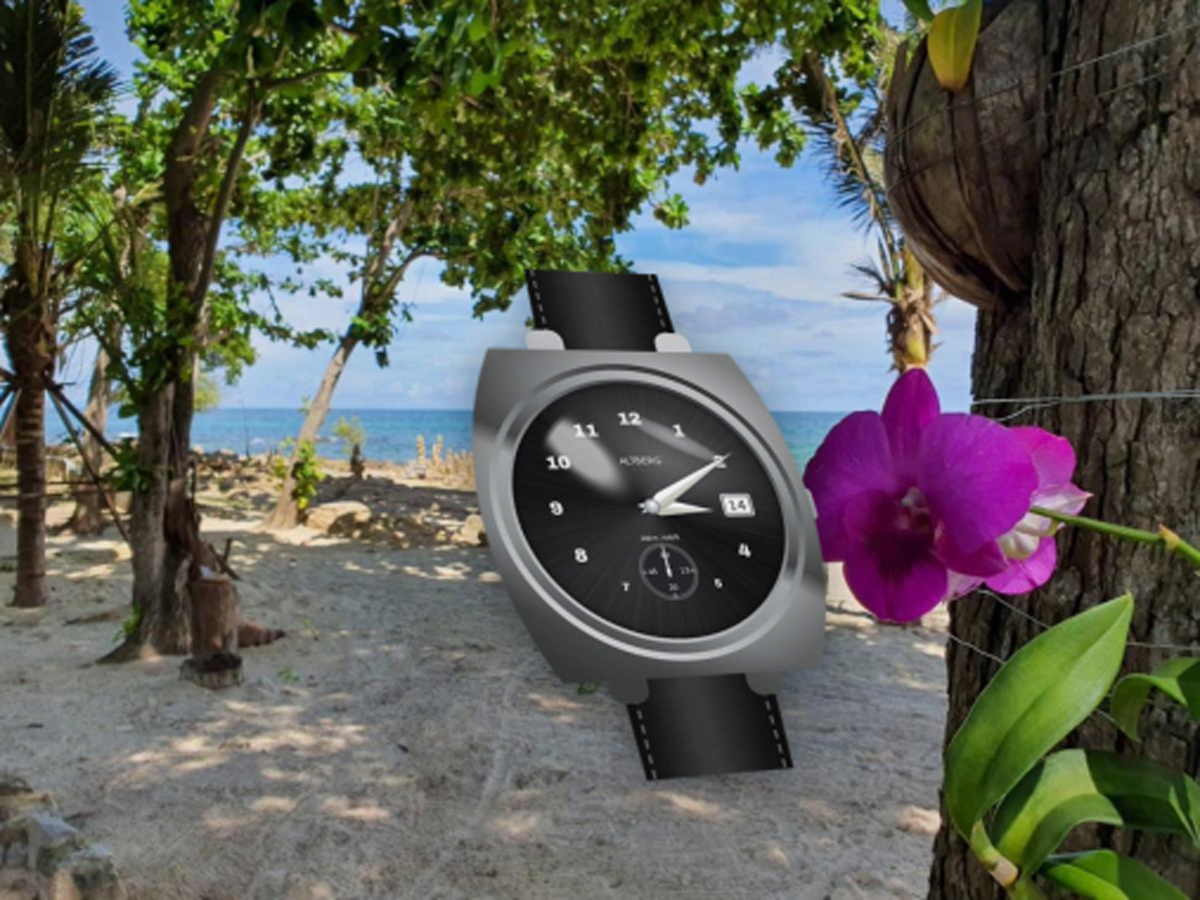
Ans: {"hour": 3, "minute": 10}
